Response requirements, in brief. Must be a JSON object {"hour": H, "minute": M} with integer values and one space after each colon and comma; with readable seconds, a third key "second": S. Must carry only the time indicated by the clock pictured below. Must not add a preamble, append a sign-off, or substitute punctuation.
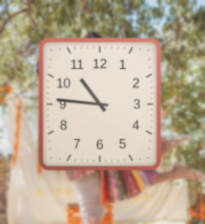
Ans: {"hour": 10, "minute": 46}
